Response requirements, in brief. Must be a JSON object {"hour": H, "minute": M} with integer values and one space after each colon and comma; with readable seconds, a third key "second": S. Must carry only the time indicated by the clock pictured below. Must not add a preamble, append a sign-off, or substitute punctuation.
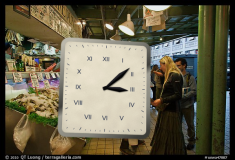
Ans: {"hour": 3, "minute": 8}
